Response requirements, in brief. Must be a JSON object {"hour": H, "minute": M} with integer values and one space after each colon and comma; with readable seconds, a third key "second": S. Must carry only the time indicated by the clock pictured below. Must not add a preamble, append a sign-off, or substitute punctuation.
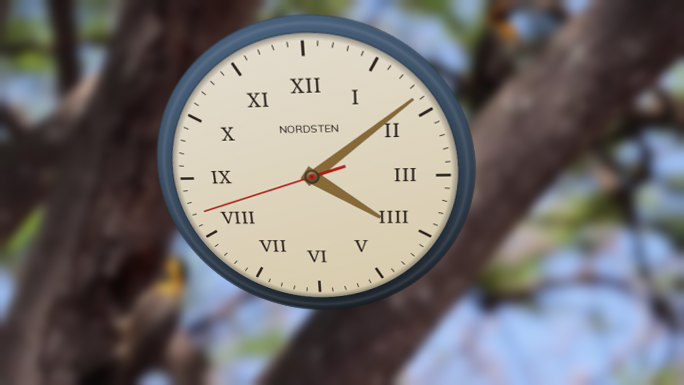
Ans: {"hour": 4, "minute": 8, "second": 42}
